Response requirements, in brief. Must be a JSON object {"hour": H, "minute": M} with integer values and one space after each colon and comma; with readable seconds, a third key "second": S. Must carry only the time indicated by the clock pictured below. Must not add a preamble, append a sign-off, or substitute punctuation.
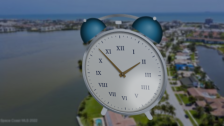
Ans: {"hour": 1, "minute": 53}
